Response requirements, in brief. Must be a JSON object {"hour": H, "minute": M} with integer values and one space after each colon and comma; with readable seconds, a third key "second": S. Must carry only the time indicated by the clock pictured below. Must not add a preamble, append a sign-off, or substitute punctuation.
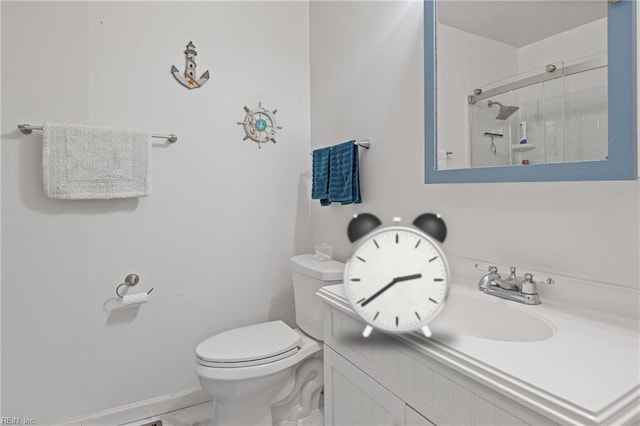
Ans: {"hour": 2, "minute": 39}
